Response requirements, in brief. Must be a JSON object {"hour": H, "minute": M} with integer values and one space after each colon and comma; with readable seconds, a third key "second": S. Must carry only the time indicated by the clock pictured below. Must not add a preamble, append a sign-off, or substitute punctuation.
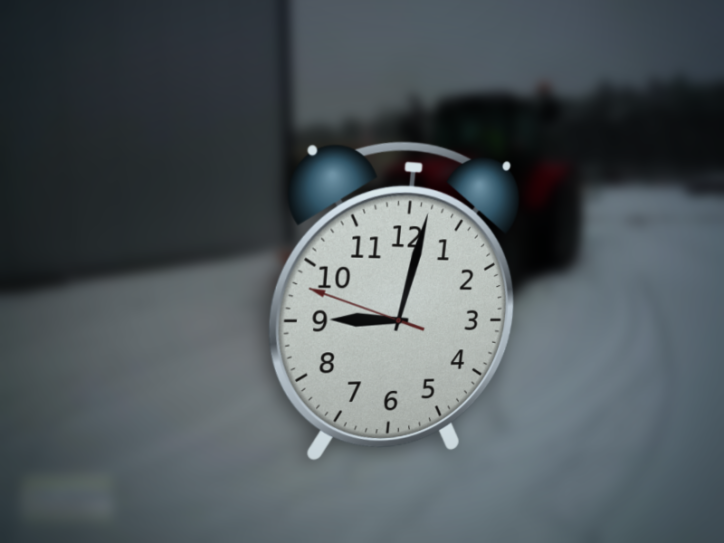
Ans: {"hour": 9, "minute": 1, "second": 48}
